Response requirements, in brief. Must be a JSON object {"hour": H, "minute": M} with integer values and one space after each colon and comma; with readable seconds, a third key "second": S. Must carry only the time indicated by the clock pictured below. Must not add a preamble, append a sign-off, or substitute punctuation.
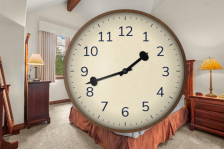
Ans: {"hour": 1, "minute": 42}
